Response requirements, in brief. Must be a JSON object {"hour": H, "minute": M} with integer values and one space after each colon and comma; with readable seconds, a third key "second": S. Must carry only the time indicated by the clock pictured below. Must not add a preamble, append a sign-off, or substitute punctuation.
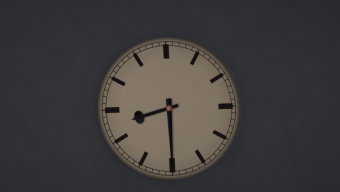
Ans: {"hour": 8, "minute": 30}
